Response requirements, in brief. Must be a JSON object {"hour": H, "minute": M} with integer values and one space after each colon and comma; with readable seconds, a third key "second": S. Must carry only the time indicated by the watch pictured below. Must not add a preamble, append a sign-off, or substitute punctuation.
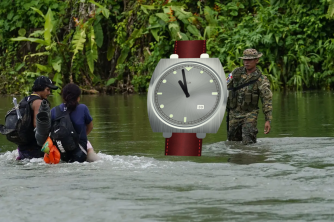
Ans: {"hour": 10, "minute": 58}
